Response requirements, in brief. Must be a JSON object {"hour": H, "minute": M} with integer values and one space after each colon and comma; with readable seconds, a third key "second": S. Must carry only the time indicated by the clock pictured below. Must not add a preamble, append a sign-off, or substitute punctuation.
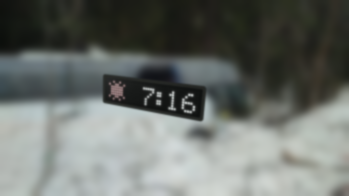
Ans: {"hour": 7, "minute": 16}
